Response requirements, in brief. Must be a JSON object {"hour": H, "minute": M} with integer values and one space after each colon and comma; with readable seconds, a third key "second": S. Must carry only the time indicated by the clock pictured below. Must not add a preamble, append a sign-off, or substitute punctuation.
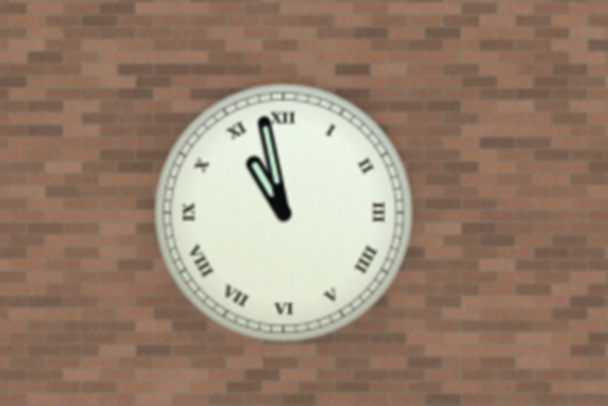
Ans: {"hour": 10, "minute": 58}
